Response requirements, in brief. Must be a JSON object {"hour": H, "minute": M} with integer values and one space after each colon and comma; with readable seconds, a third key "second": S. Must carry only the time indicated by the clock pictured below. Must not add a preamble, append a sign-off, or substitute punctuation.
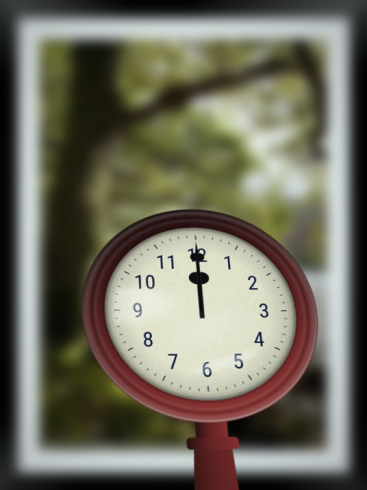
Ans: {"hour": 12, "minute": 0}
